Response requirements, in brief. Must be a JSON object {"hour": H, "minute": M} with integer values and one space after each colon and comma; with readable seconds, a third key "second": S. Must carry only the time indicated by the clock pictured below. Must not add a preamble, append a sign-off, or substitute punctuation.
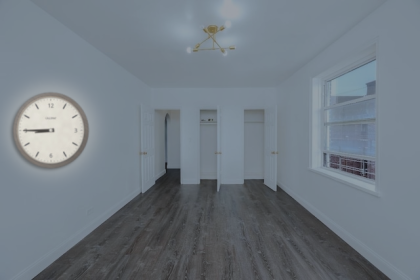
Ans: {"hour": 8, "minute": 45}
